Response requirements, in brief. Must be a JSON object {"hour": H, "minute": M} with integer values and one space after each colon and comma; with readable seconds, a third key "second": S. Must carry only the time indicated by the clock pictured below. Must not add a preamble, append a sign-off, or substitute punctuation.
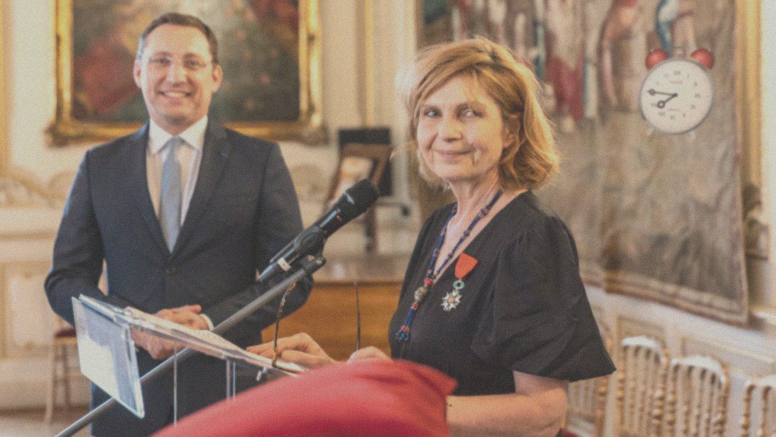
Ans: {"hour": 7, "minute": 46}
